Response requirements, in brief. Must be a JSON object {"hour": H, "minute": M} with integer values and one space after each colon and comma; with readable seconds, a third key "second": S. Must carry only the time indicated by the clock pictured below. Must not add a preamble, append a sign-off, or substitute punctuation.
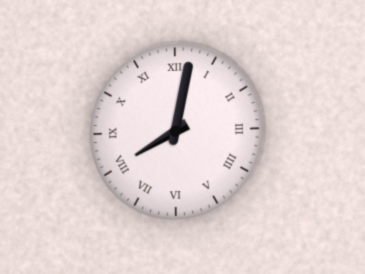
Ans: {"hour": 8, "minute": 2}
